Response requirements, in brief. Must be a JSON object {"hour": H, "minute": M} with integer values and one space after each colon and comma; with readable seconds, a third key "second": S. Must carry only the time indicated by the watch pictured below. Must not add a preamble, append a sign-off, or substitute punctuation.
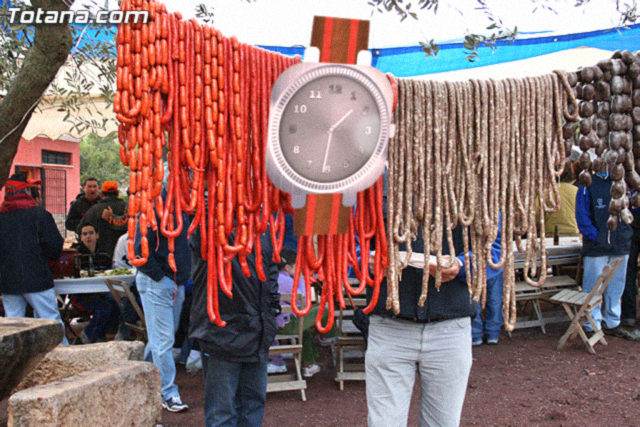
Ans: {"hour": 1, "minute": 31}
